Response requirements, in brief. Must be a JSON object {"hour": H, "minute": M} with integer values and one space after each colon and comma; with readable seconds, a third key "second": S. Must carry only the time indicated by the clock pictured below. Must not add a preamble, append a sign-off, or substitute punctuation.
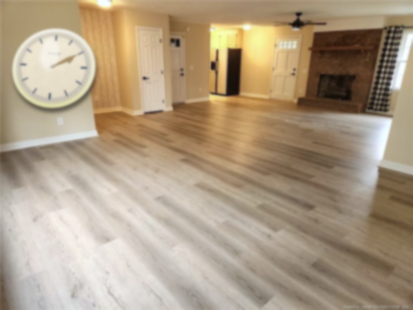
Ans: {"hour": 2, "minute": 10}
